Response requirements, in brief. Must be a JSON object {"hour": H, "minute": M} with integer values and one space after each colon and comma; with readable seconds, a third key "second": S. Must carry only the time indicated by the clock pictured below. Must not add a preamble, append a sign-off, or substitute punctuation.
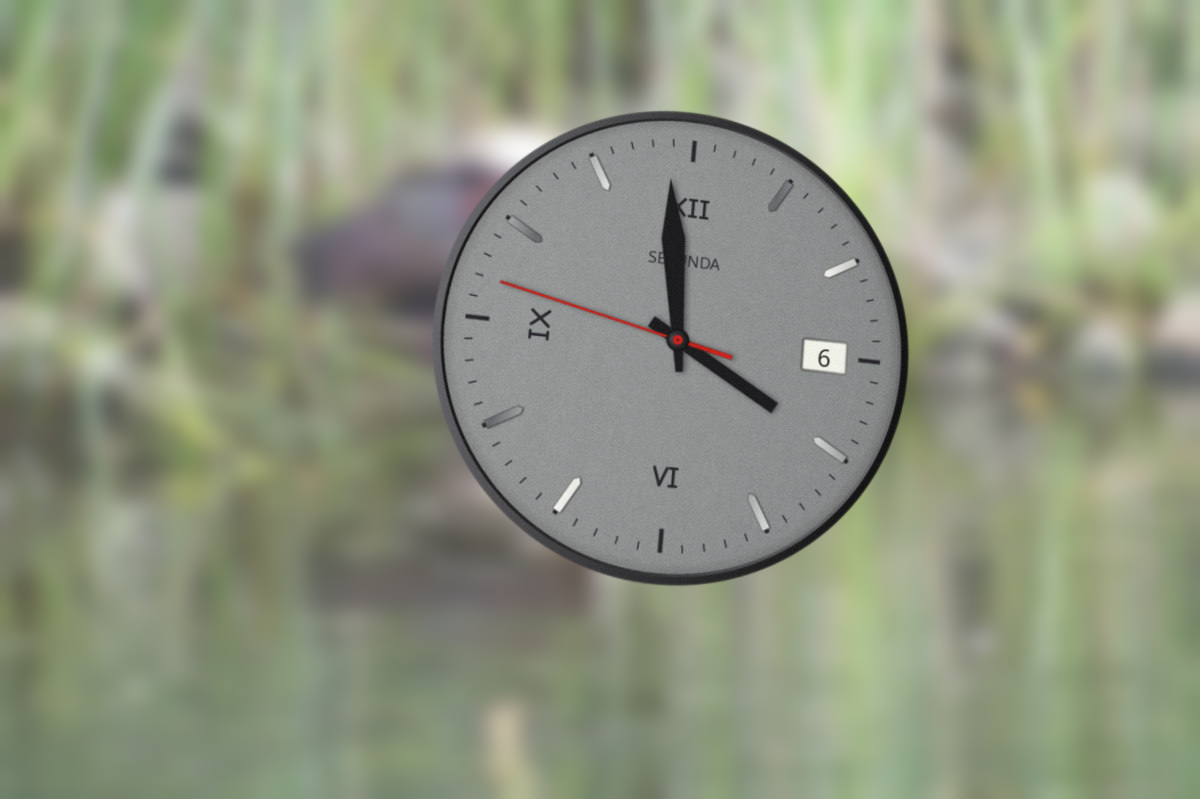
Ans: {"hour": 3, "minute": 58, "second": 47}
